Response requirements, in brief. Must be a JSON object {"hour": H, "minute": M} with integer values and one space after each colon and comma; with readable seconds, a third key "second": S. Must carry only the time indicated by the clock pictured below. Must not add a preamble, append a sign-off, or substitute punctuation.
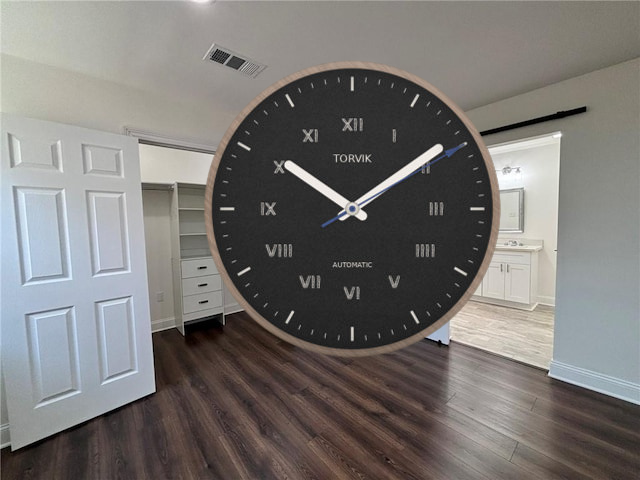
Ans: {"hour": 10, "minute": 9, "second": 10}
